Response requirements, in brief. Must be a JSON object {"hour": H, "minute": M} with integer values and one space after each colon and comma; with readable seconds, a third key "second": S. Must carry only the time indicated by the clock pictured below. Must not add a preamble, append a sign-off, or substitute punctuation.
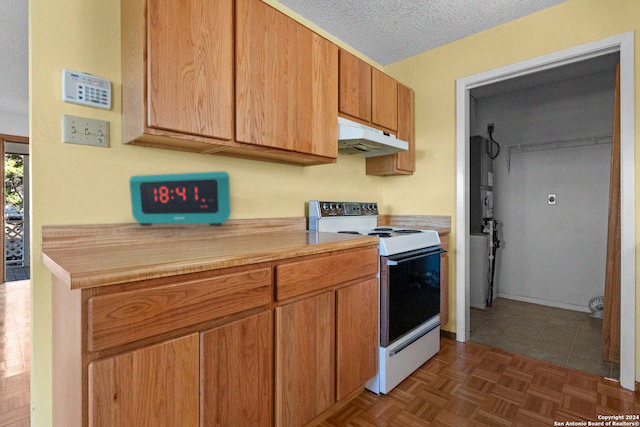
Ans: {"hour": 18, "minute": 41}
